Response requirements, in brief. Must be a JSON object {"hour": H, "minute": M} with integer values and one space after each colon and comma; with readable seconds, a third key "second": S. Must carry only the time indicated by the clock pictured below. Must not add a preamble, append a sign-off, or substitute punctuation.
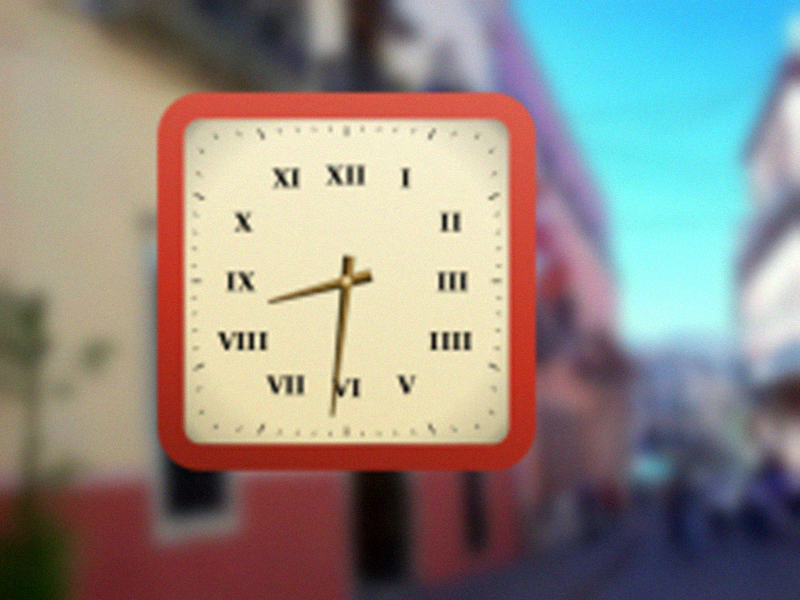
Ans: {"hour": 8, "minute": 31}
